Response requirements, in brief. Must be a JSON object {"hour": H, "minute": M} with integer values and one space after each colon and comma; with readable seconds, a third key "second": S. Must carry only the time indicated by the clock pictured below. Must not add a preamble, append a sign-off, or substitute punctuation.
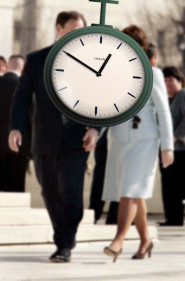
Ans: {"hour": 12, "minute": 50}
